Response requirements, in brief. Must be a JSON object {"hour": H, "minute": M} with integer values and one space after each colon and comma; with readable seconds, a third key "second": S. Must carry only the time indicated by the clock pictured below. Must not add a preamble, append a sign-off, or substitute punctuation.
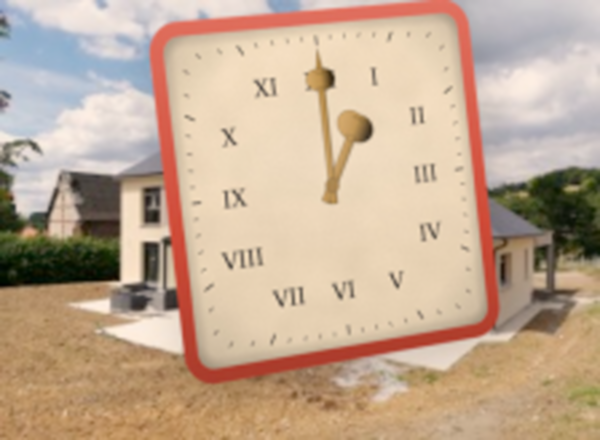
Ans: {"hour": 1, "minute": 0}
